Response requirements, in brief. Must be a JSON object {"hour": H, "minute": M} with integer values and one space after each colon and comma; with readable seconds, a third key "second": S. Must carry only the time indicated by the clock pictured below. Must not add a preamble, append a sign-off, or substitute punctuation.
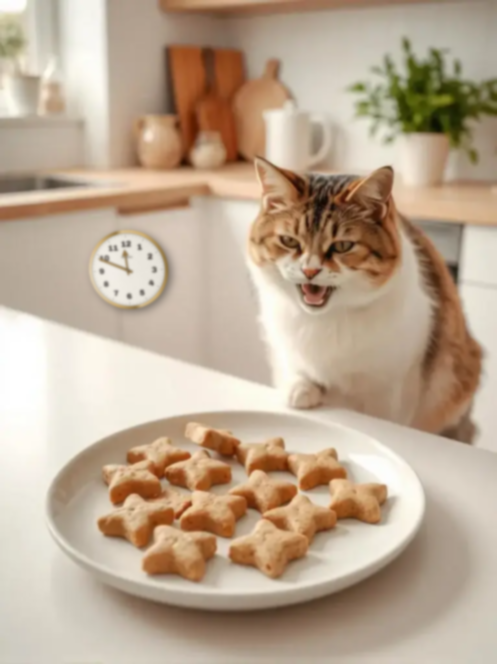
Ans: {"hour": 11, "minute": 49}
